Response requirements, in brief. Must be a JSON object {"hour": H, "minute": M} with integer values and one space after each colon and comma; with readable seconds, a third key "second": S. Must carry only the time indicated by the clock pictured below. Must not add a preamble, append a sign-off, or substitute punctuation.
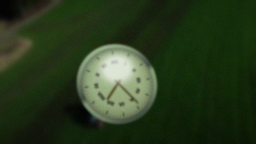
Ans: {"hour": 7, "minute": 24}
